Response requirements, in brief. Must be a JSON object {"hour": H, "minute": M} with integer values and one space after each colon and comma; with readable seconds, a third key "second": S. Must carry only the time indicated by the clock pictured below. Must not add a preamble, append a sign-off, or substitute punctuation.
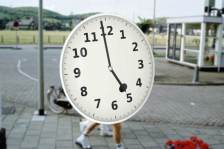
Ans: {"hour": 4, "minute": 59}
